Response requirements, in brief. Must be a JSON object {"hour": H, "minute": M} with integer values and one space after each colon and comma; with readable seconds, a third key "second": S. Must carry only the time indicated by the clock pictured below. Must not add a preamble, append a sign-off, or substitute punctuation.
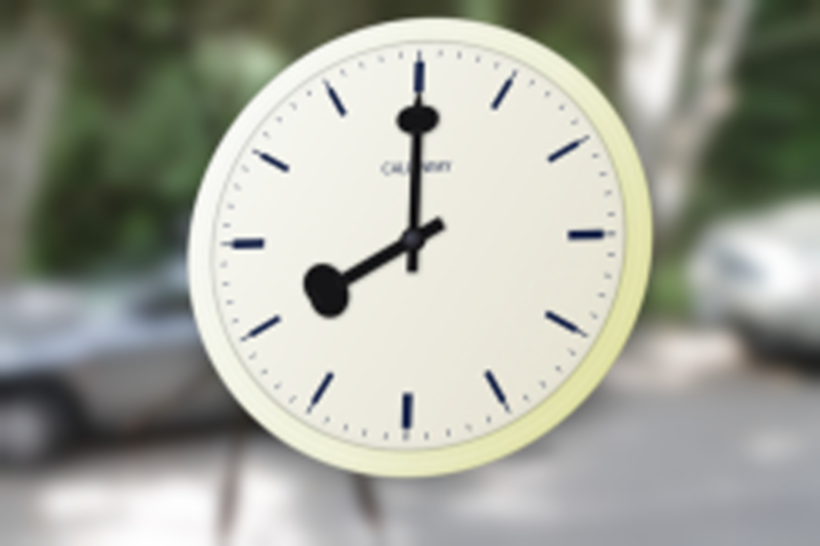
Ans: {"hour": 8, "minute": 0}
